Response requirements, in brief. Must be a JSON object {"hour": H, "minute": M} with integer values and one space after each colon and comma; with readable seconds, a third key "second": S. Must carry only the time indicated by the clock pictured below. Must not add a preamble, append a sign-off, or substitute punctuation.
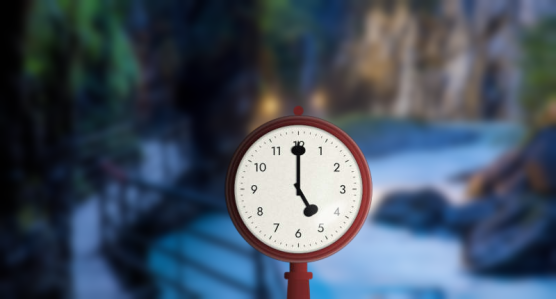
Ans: {"hour": 5, "minute": 0}
